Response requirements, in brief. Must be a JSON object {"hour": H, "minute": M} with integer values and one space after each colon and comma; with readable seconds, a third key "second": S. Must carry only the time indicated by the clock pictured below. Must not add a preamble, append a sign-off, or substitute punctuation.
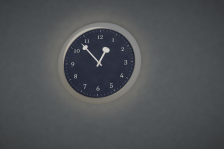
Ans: {"hour": 12, "minute": 53}
